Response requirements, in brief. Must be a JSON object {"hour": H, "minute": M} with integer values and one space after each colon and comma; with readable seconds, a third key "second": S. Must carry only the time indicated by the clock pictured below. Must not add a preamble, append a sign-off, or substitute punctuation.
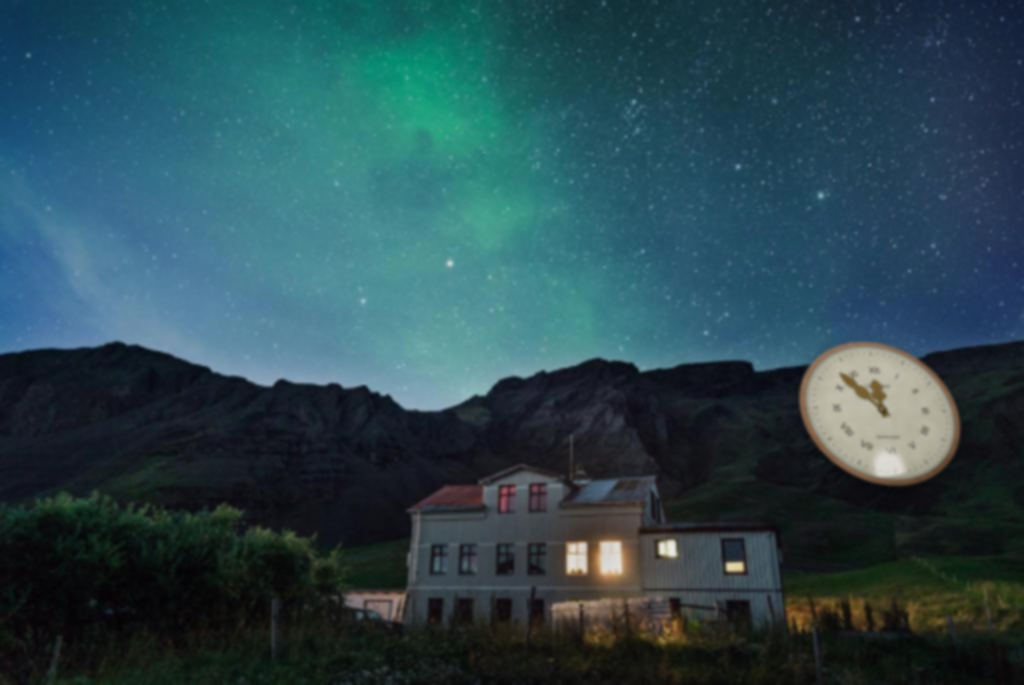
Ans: {"hour": 11, "minute": 53}
